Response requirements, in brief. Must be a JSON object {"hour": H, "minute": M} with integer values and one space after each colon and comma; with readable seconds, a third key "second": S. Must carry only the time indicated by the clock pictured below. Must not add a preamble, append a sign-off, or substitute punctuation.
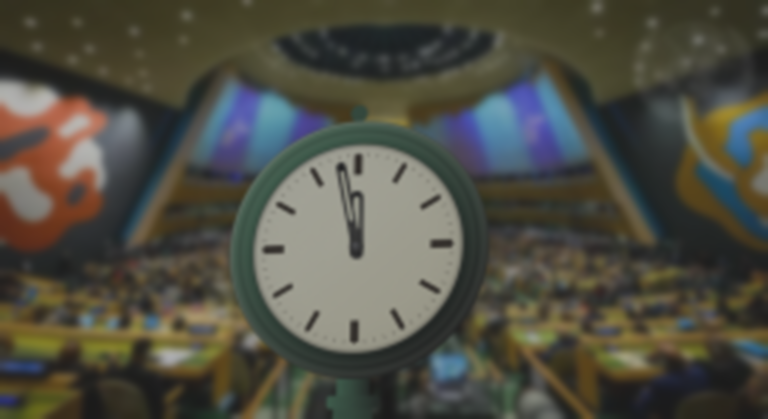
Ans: {"hour": 11, "minute": 58}
